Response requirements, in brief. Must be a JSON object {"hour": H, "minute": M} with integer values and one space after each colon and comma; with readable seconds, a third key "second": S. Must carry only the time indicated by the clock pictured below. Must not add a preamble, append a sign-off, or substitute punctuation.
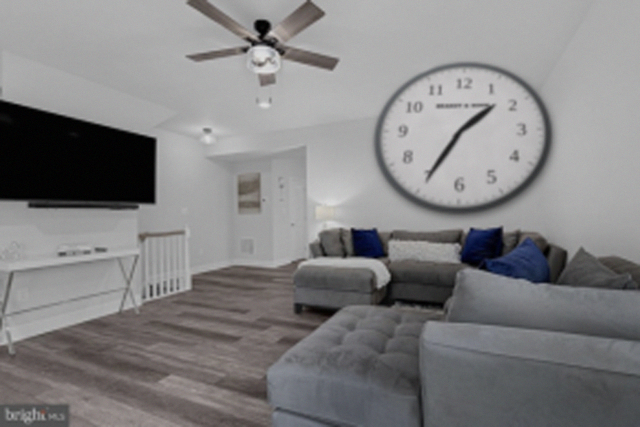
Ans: {"hour": 1, "minute": 35}
